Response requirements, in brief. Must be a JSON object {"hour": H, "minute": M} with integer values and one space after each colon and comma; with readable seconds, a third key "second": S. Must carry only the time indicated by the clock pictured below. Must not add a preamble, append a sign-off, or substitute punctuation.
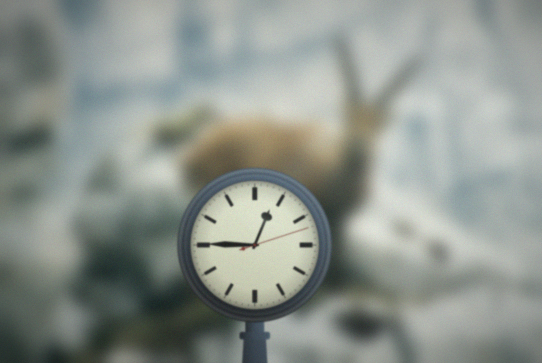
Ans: {"hour": 12, "minute": 45, "second": 12}
